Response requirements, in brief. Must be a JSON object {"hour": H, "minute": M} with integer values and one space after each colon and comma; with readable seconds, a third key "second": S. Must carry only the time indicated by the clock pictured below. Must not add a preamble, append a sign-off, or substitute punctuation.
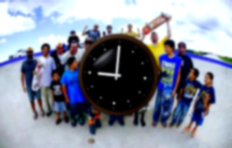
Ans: {"hour": 9, "minute": 0}
